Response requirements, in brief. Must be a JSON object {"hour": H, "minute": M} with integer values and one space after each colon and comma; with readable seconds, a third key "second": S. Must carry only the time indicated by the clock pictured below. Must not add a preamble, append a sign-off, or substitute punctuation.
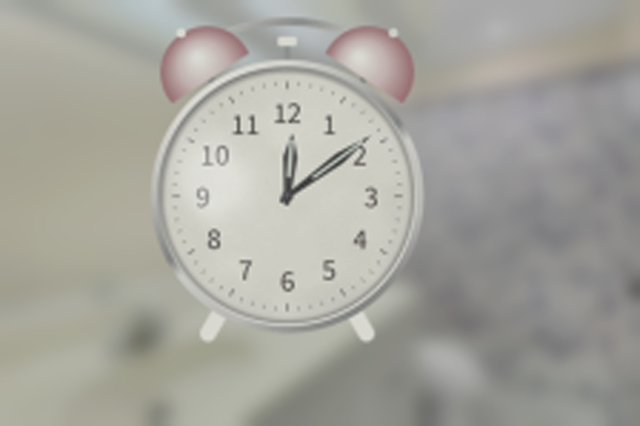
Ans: {"hour": 12, "minute": 9}
